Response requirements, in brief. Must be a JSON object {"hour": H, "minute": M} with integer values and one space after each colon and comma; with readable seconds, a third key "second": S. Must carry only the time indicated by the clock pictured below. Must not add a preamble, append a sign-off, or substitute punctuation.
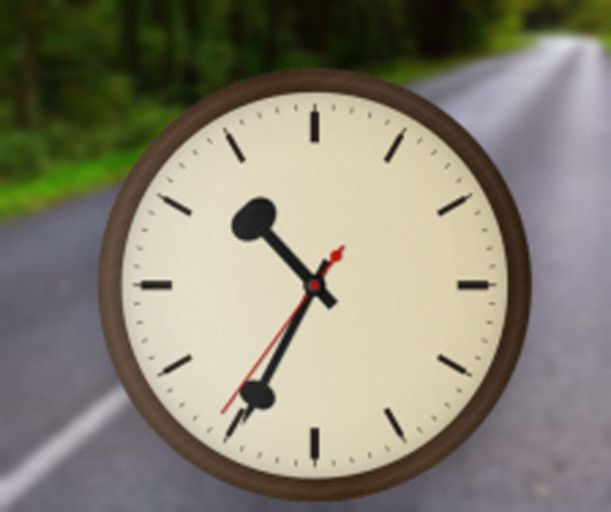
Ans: {"hour": 10, "minute": 34, "second": 36}
